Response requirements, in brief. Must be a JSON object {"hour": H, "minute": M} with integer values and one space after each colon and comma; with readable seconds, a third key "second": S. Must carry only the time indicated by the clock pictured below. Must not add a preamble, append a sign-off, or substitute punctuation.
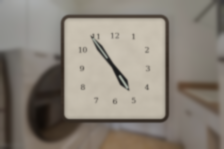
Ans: {"hour": 4, "minute": 54}
